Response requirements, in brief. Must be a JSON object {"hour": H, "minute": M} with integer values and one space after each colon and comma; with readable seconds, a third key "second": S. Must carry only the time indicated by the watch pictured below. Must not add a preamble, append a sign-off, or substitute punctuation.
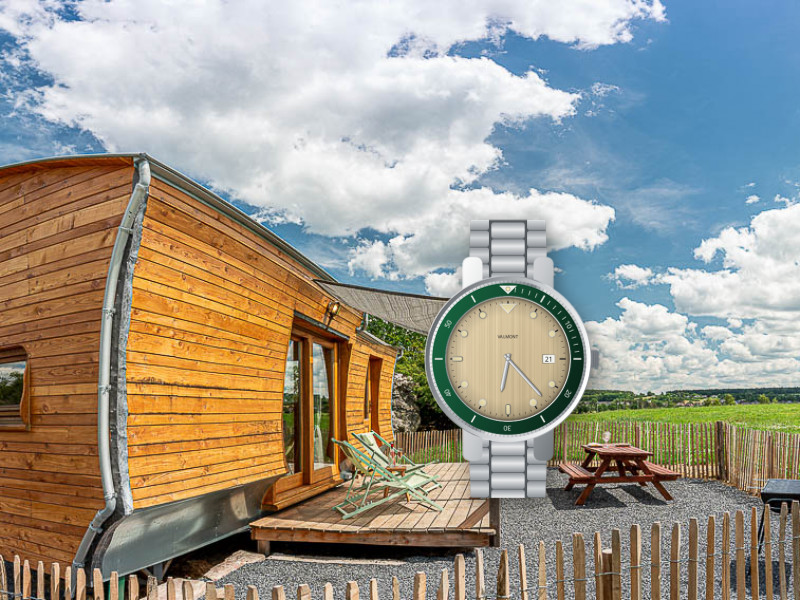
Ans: {"hour": 6, "minute": 23}
